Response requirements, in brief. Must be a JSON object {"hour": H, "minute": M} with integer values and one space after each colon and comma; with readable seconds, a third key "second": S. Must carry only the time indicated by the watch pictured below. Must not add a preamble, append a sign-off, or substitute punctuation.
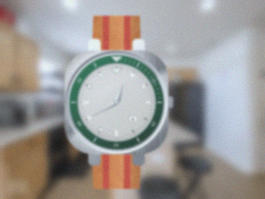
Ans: {"hour": 12, "minute": 40}
